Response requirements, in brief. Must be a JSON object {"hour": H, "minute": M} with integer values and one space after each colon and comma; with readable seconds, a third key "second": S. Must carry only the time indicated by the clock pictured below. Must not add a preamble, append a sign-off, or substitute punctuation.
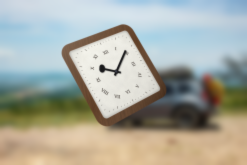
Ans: {"hour": 10, "minute": 9}
